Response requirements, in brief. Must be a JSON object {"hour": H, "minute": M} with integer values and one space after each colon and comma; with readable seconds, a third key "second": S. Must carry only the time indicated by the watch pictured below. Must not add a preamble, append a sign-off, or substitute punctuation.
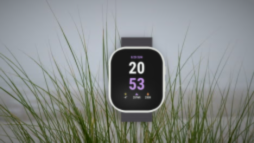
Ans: {"hour": 20, "minute": 53}
